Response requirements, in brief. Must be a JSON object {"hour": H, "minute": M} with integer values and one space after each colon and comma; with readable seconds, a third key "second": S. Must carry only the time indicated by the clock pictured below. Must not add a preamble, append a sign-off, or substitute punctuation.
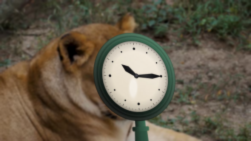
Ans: {"hour": 10, "minute": 15}
